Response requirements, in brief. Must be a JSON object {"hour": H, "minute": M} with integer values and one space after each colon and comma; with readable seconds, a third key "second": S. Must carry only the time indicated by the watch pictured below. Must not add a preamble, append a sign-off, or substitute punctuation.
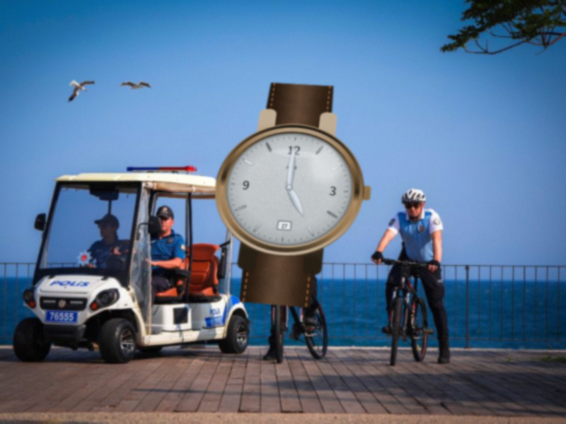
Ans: {"hour": 5, "minute": 0}
